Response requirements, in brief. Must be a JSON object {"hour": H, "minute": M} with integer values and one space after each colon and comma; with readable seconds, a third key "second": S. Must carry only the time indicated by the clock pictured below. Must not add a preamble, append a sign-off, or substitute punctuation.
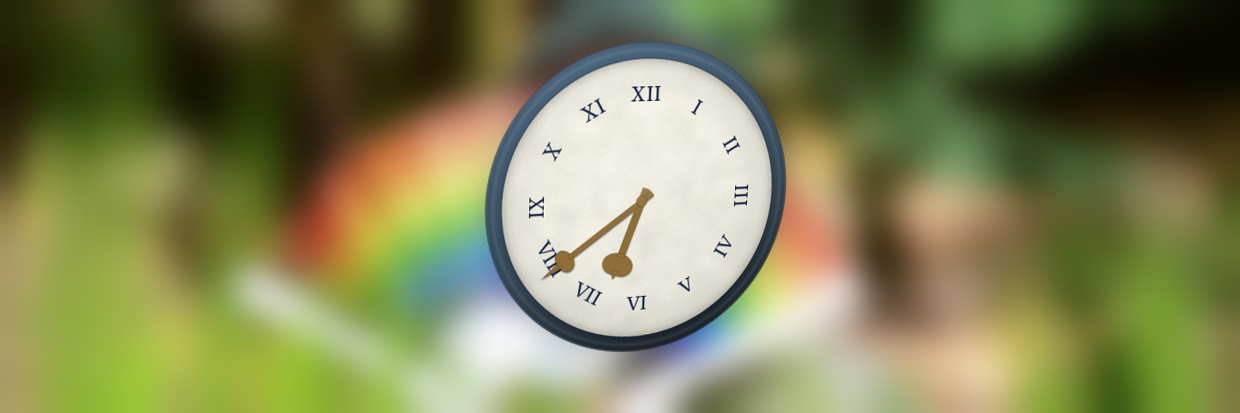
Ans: {"hour": 6, "minute": 39}
